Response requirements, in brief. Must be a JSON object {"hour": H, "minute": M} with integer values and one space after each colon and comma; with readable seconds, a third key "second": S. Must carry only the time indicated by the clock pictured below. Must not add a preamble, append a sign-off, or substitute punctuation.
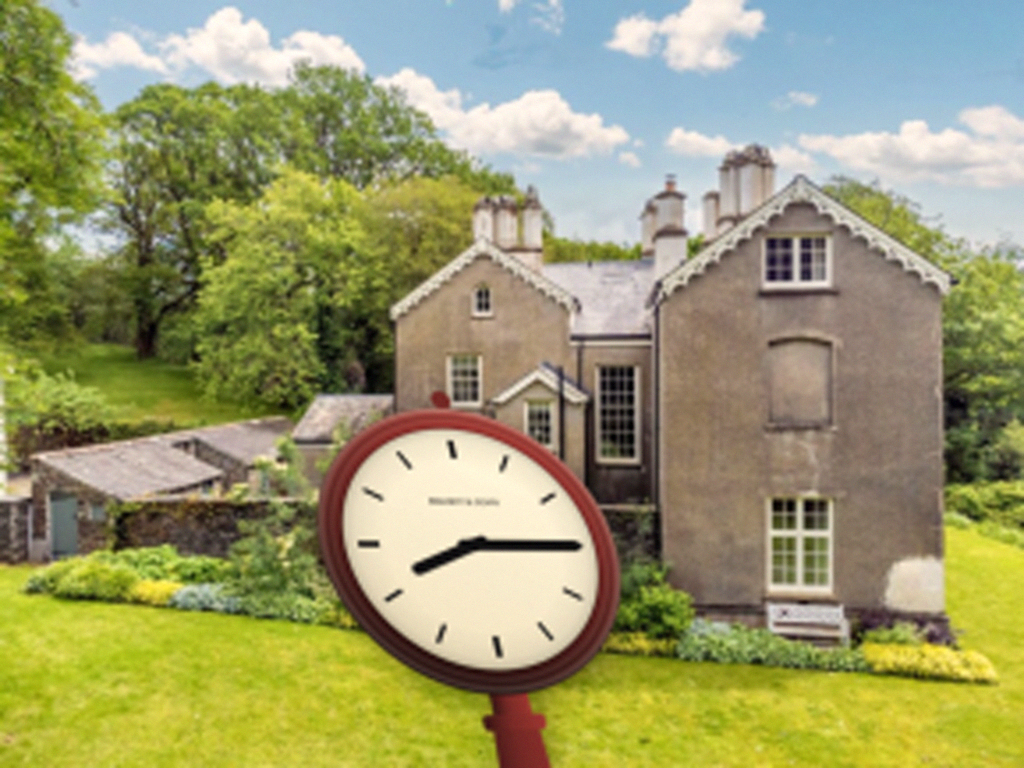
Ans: {"hour": 8, "minute": 15}
